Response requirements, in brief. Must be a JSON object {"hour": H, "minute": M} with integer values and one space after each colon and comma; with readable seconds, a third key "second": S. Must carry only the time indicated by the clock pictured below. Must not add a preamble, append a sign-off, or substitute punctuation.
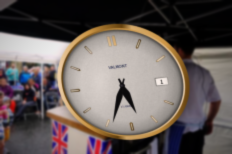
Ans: {"hour": 5, "minute": 34}
